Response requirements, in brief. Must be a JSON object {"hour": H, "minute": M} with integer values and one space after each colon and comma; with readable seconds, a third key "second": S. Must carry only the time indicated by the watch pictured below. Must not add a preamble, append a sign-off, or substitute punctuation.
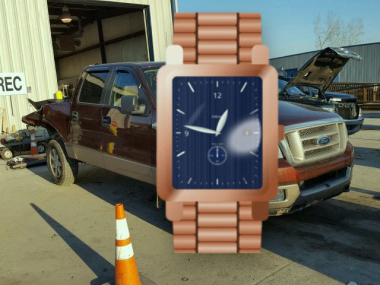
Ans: {"hour": 12, "minute": 47}
